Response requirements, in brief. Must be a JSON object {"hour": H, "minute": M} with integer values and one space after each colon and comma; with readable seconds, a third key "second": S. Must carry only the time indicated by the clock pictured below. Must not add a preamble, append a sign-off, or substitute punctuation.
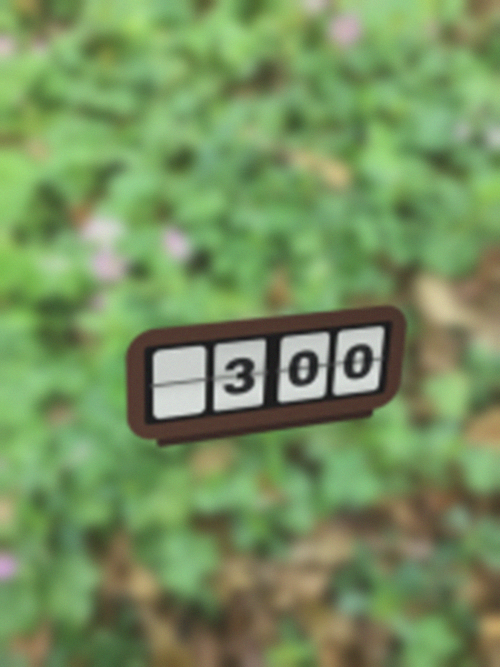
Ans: {"hour": 3, "minute": 0}
